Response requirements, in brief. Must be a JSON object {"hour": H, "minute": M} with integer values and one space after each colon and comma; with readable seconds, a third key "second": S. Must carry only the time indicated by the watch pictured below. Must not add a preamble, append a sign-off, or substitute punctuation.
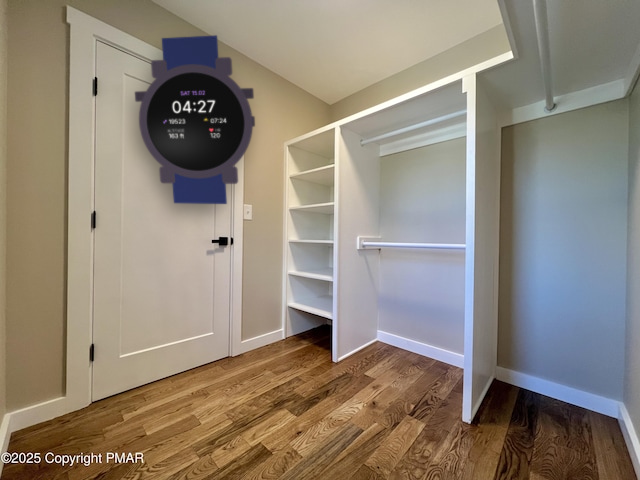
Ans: {"hour": 4, "minute": 27}
